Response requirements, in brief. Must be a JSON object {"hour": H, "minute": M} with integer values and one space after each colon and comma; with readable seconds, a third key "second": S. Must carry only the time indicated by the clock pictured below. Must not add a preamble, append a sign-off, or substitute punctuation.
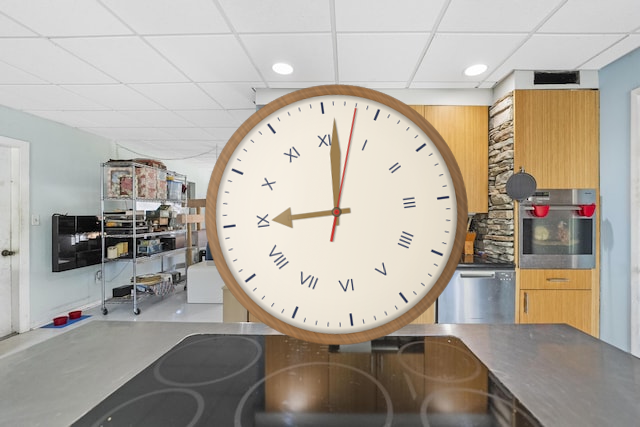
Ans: {"hour": 9, "minute": 1, "second": 3}
